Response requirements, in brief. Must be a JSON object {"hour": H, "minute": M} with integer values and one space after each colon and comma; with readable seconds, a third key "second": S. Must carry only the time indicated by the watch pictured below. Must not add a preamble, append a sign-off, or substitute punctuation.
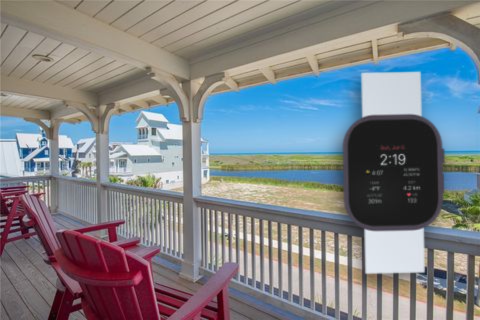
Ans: {"hour": 2, "minute": 19}
